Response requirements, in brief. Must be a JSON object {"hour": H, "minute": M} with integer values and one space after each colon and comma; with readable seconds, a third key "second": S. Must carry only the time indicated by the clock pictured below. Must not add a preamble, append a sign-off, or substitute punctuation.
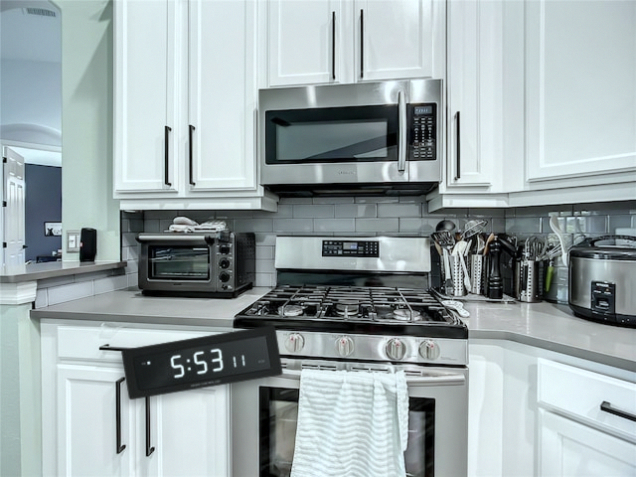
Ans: {"hour": 5, "minute": 53, "second": 11}
